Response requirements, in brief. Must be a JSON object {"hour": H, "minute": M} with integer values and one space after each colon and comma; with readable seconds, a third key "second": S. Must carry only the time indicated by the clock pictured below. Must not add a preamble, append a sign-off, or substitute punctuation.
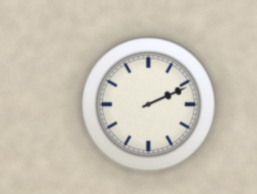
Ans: {"hour": 2, "minute": 11}
